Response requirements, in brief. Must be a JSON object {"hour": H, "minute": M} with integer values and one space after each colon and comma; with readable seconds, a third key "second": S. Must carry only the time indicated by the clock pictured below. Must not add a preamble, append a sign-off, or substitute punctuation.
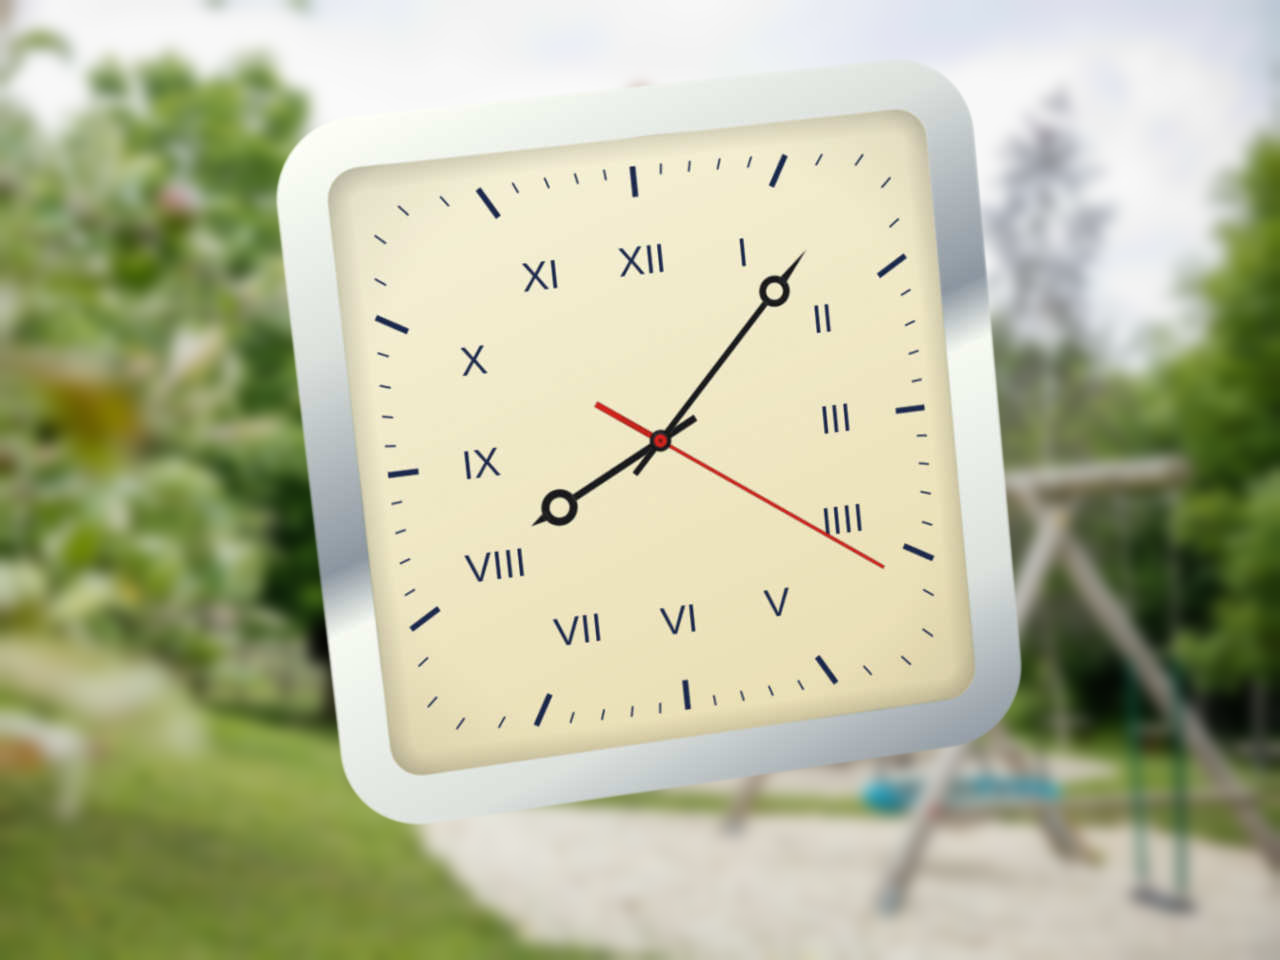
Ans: {"hour": 8, "minute": 7, "second": 21}
